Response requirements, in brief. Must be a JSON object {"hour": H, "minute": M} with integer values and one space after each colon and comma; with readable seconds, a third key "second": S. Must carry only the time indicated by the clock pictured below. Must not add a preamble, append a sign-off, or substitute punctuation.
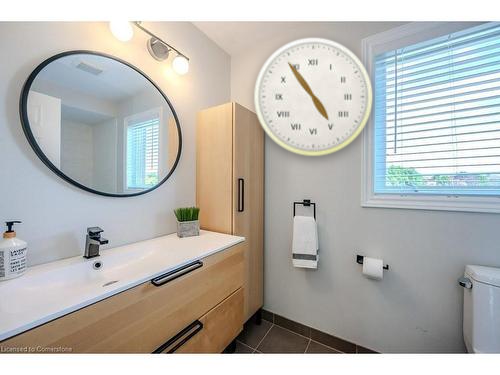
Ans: {"hour": 4, "minute": 54}
